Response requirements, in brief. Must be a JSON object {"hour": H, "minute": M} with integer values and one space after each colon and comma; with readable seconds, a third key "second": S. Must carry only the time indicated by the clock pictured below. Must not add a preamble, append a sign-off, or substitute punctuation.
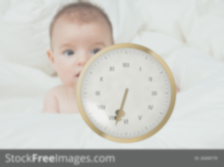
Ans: {"hour": 6, "minute": 33}
